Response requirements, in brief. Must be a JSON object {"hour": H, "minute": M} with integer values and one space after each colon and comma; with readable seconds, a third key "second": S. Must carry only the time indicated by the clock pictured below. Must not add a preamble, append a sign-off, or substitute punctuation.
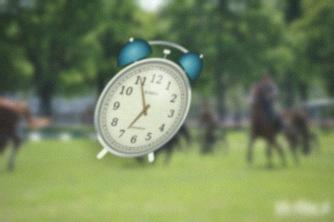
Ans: {"hour": 6, "minute": 55}
